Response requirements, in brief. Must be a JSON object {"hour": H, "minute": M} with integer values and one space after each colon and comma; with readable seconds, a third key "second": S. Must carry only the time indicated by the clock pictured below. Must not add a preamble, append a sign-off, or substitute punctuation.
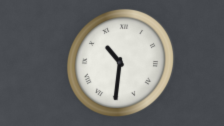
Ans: {"hour": 10, "minute": 30}
